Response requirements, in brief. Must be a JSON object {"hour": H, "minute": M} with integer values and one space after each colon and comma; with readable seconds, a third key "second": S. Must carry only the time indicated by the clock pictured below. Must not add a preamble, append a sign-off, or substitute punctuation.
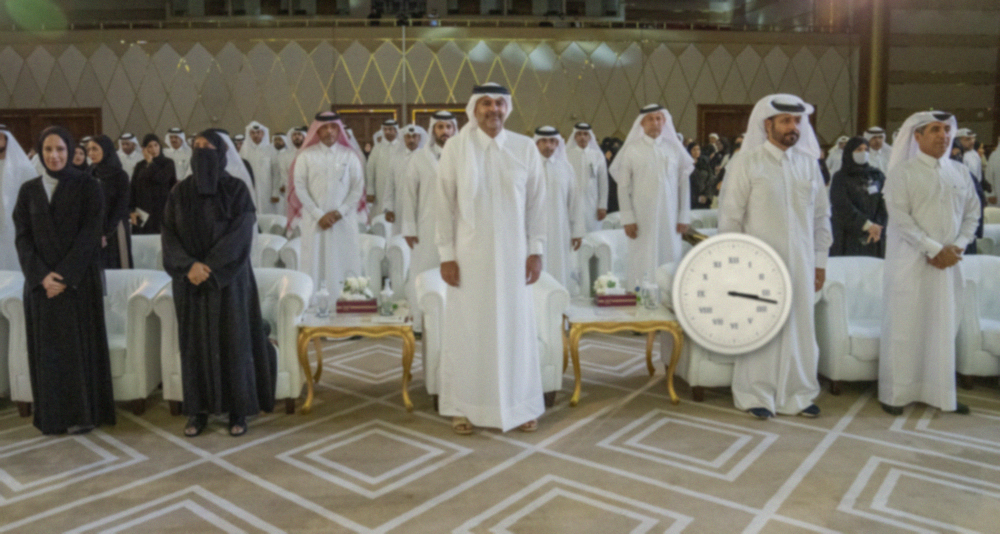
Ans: {"hour": 3, "minute": 17}
